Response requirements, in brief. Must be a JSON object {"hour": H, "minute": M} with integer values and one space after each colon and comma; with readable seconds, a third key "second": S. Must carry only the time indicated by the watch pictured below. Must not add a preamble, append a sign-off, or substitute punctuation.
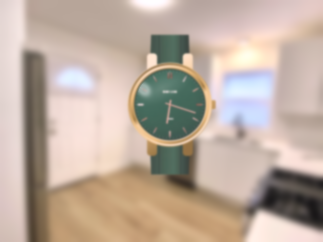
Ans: {"hour": 6, "minute": 18}
